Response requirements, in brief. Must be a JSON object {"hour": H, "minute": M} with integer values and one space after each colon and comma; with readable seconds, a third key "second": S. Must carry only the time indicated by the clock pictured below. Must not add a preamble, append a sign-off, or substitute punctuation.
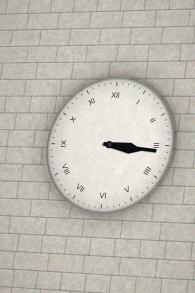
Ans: {"hour": 3, "minute": 16}
